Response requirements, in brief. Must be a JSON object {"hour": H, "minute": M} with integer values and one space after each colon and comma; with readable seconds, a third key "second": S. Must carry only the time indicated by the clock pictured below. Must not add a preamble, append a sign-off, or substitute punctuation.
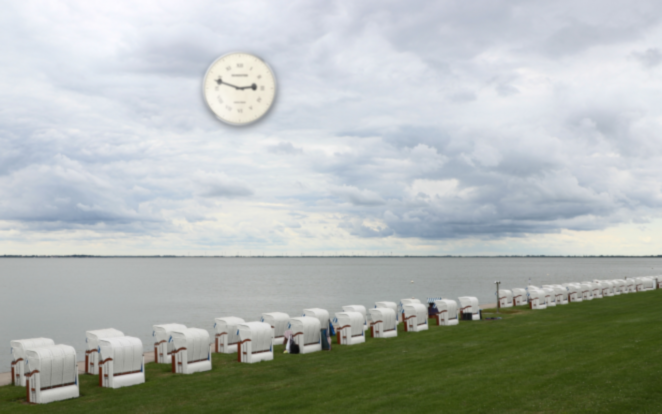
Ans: {"hour": 2, "minute": 48}
